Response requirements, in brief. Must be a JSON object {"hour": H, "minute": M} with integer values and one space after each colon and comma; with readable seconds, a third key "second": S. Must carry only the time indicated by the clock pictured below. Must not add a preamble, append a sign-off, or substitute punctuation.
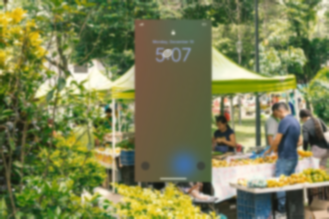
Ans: {"hour": 5, "minute": 7}
